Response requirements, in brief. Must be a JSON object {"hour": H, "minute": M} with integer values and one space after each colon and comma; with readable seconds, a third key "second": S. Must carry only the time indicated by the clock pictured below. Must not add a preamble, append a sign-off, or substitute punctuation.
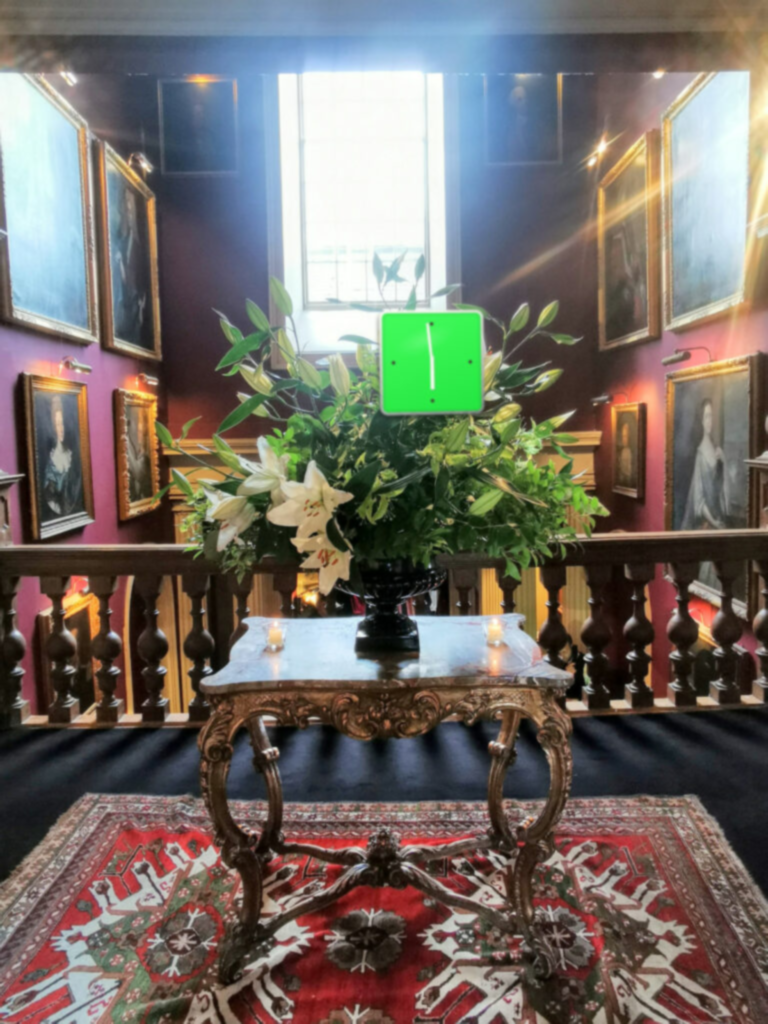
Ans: {"hour": 5, "minute": 59}
